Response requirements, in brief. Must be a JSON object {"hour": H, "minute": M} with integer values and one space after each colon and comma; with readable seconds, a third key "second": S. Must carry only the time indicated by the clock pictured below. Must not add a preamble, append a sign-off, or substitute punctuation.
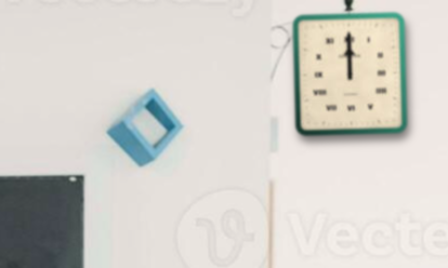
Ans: {"hour": 12, "minute": 0}
